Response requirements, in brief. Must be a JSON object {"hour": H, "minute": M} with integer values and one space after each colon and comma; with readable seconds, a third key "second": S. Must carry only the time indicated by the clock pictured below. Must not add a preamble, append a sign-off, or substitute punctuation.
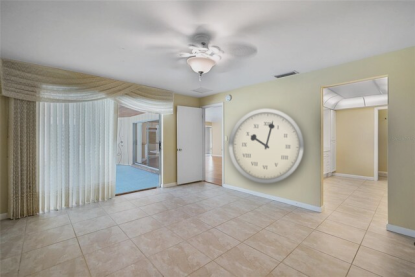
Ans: {"hour": 10, "minute": 2}
